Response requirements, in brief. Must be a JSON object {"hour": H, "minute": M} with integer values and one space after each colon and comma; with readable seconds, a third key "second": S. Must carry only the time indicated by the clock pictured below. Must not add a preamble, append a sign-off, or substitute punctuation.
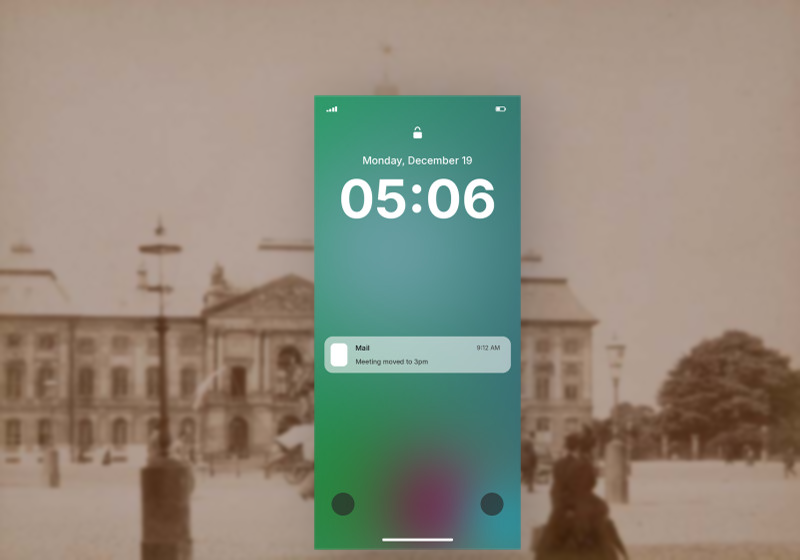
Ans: {"hour": 5, "minute": 6}
